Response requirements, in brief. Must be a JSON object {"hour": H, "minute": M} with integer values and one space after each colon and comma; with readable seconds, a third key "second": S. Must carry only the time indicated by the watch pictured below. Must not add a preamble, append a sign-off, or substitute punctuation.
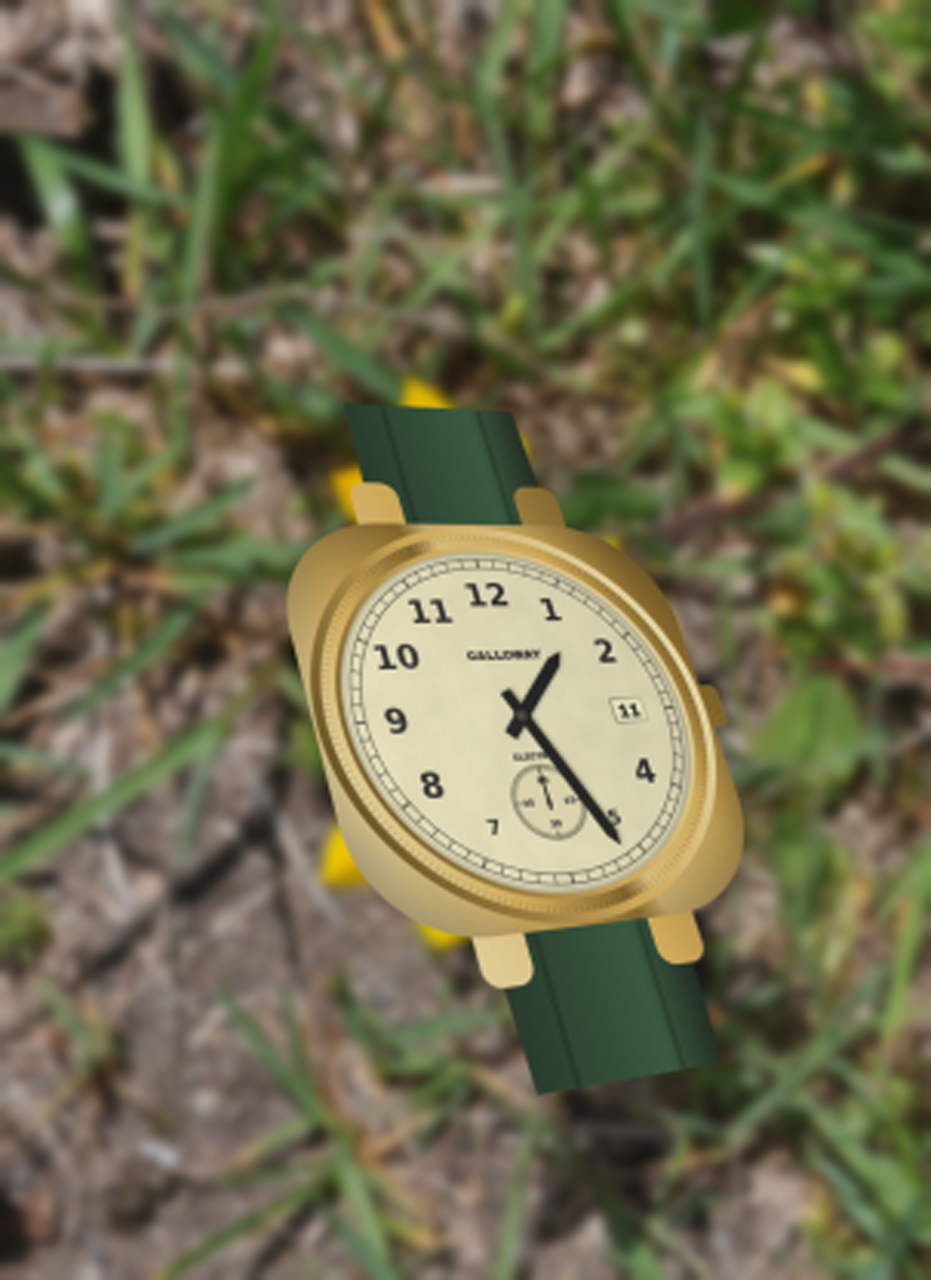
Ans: {"hour": 1, "minute": 26}
